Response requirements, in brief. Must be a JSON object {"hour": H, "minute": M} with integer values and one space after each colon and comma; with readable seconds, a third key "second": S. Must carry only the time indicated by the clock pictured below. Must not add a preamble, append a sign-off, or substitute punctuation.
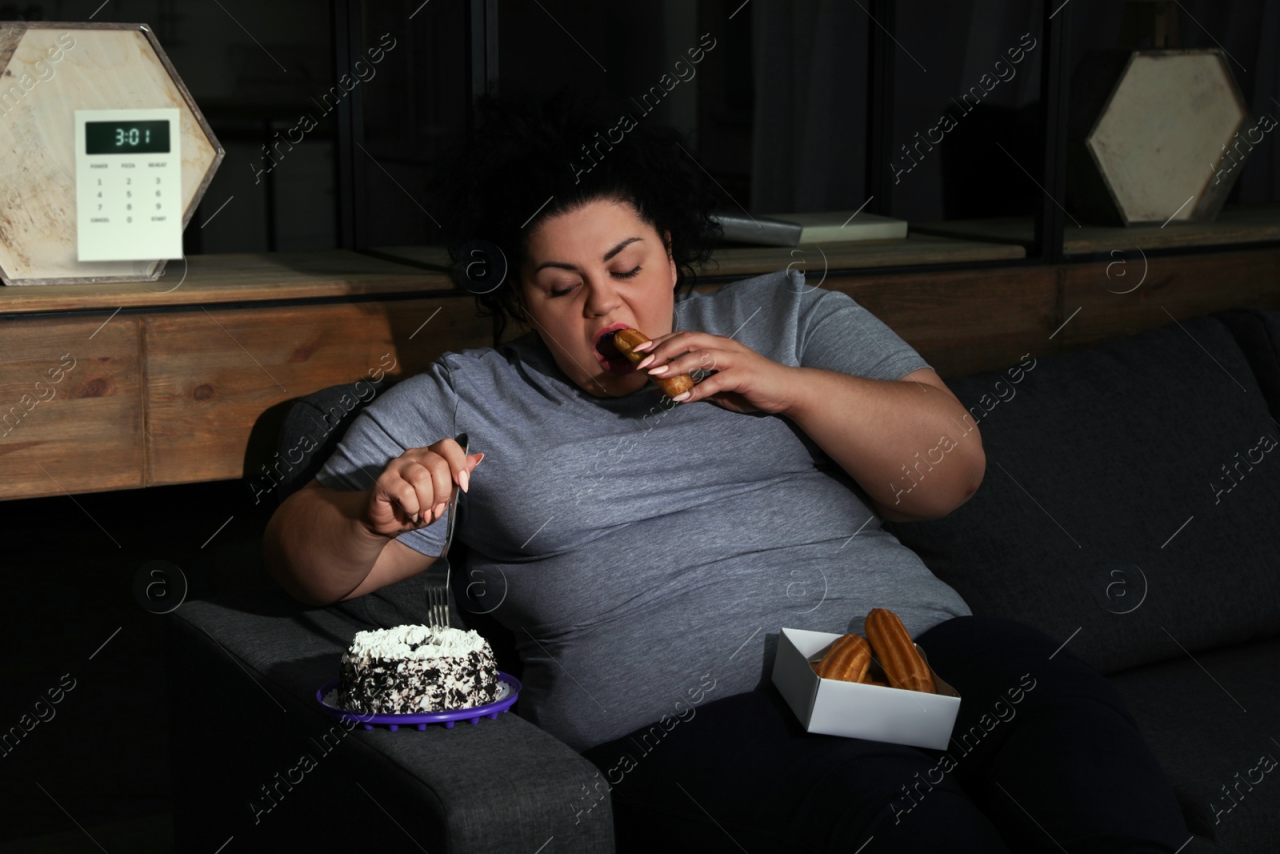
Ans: {"hour": 3, "minute": 1}
